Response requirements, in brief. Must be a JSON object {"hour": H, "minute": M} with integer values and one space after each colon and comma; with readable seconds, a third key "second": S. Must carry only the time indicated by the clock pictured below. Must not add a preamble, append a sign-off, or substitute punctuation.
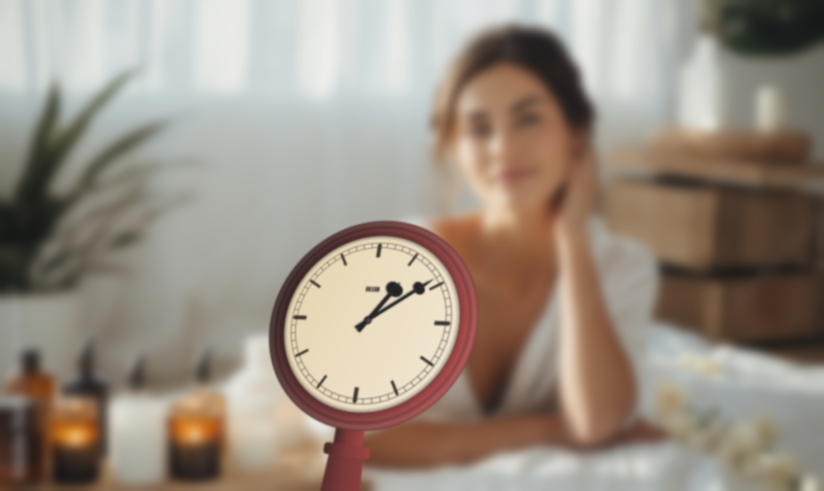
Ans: {"hour": 1, "minute": 9}
